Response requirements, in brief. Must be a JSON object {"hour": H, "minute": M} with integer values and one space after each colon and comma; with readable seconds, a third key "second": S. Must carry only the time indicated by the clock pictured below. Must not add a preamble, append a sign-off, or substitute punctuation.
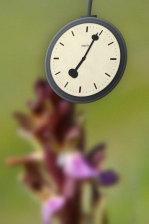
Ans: {"hour": 7, "minute": 4}
